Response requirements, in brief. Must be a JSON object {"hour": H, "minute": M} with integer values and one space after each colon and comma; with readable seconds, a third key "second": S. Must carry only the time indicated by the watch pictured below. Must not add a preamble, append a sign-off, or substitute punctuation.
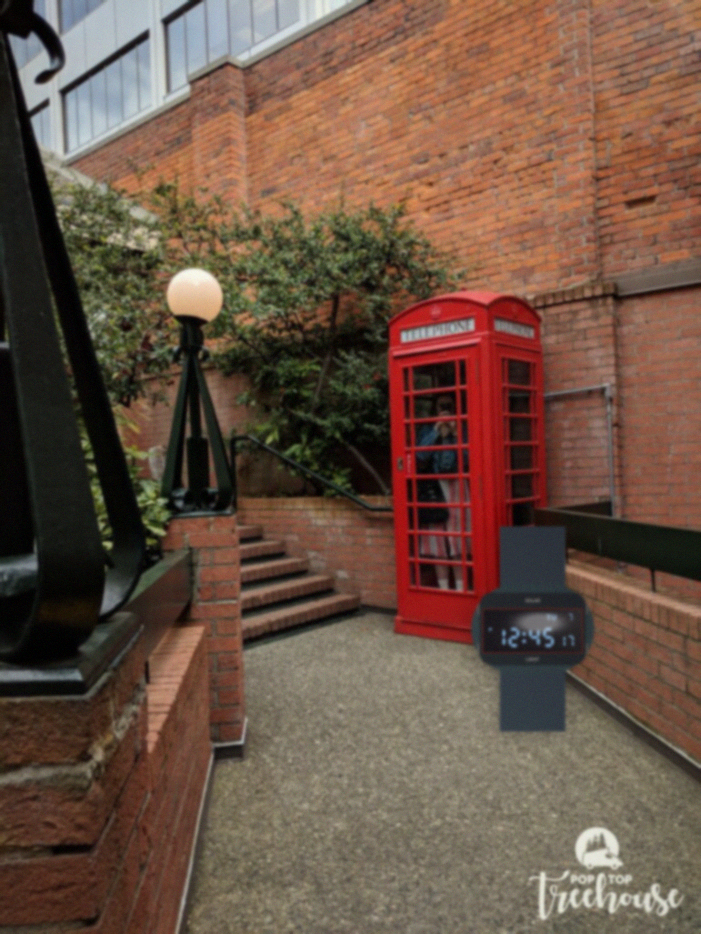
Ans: {"hour": 12, "minute": 45}
